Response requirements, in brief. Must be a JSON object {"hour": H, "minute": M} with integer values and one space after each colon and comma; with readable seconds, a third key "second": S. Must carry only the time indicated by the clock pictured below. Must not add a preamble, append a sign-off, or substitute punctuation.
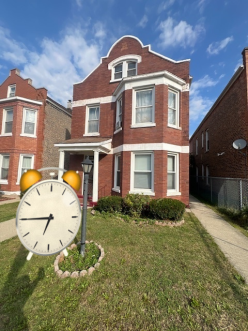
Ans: {"hour": 6, "minute": 45}
